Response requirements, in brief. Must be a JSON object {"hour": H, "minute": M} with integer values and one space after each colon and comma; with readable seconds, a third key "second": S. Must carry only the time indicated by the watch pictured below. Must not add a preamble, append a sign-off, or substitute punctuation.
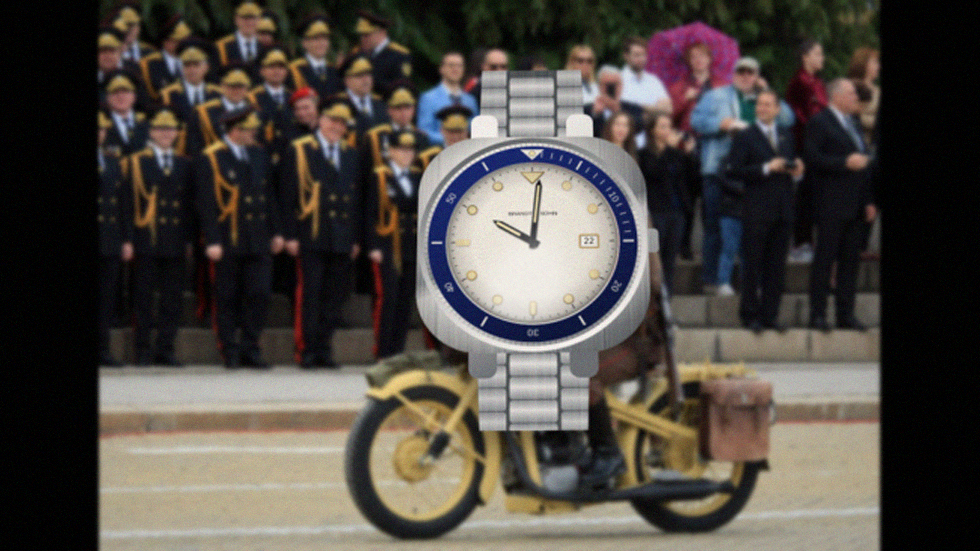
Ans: {"hour": 10, "minute": 1}
